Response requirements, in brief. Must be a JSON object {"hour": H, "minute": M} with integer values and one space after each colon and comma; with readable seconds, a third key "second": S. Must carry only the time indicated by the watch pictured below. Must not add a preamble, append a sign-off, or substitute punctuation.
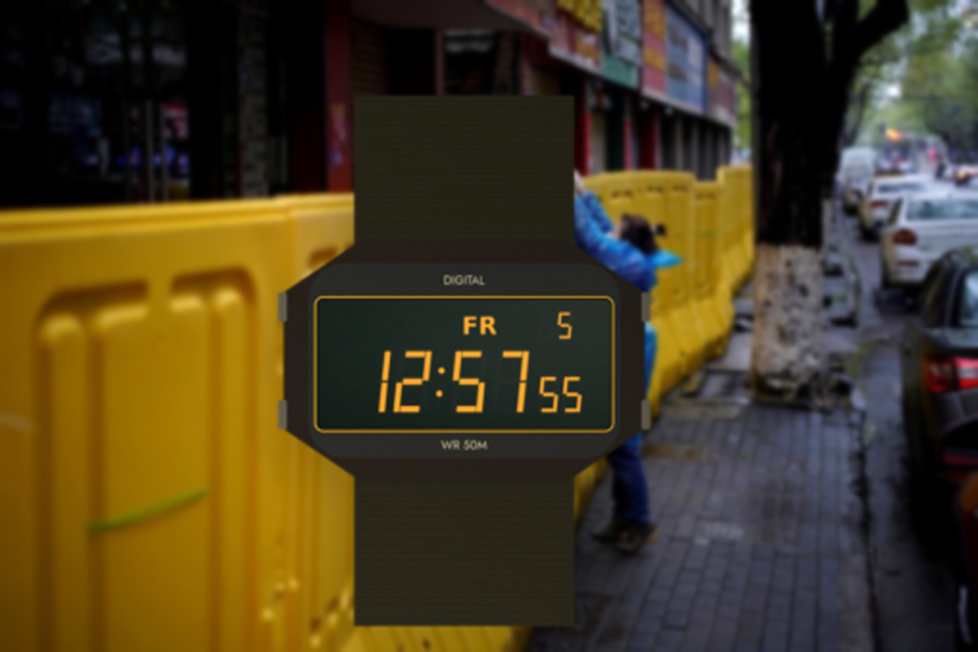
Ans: {"hour": 12, "minute": 57, "second": 55}
